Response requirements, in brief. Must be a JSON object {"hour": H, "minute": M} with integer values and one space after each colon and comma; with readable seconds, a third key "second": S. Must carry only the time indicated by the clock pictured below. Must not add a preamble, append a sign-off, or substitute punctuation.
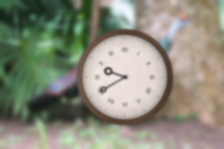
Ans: {"hour": 9, "minute": 40}
